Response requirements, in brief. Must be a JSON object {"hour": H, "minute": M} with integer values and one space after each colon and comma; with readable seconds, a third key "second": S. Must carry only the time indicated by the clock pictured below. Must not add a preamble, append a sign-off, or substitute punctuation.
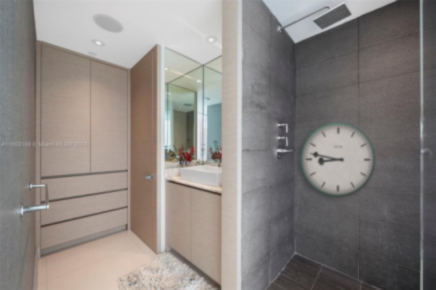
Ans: {"hour": 8, "minute": 47}
